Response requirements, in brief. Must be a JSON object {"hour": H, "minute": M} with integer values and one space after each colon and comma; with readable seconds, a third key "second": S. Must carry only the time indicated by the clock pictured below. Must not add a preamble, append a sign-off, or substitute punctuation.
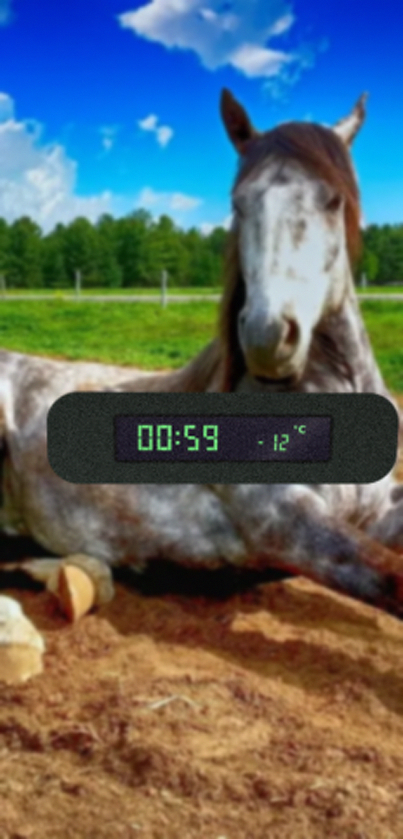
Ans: {"hour": 0, "minute": 59}
